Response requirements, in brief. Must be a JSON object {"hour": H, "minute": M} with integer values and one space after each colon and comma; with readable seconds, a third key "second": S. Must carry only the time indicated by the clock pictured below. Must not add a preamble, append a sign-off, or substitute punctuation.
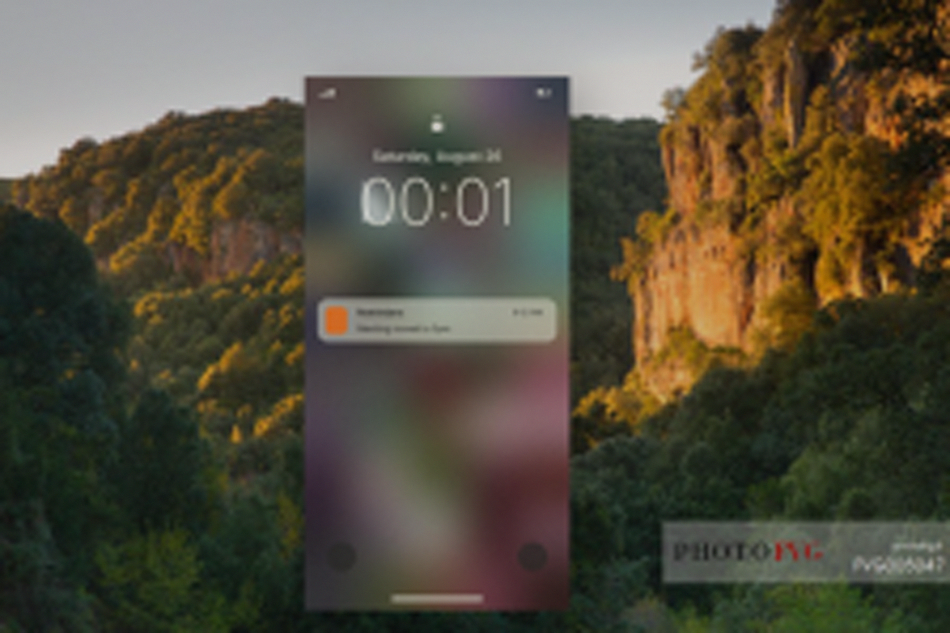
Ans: {"hour": 0, "minute": 1}
